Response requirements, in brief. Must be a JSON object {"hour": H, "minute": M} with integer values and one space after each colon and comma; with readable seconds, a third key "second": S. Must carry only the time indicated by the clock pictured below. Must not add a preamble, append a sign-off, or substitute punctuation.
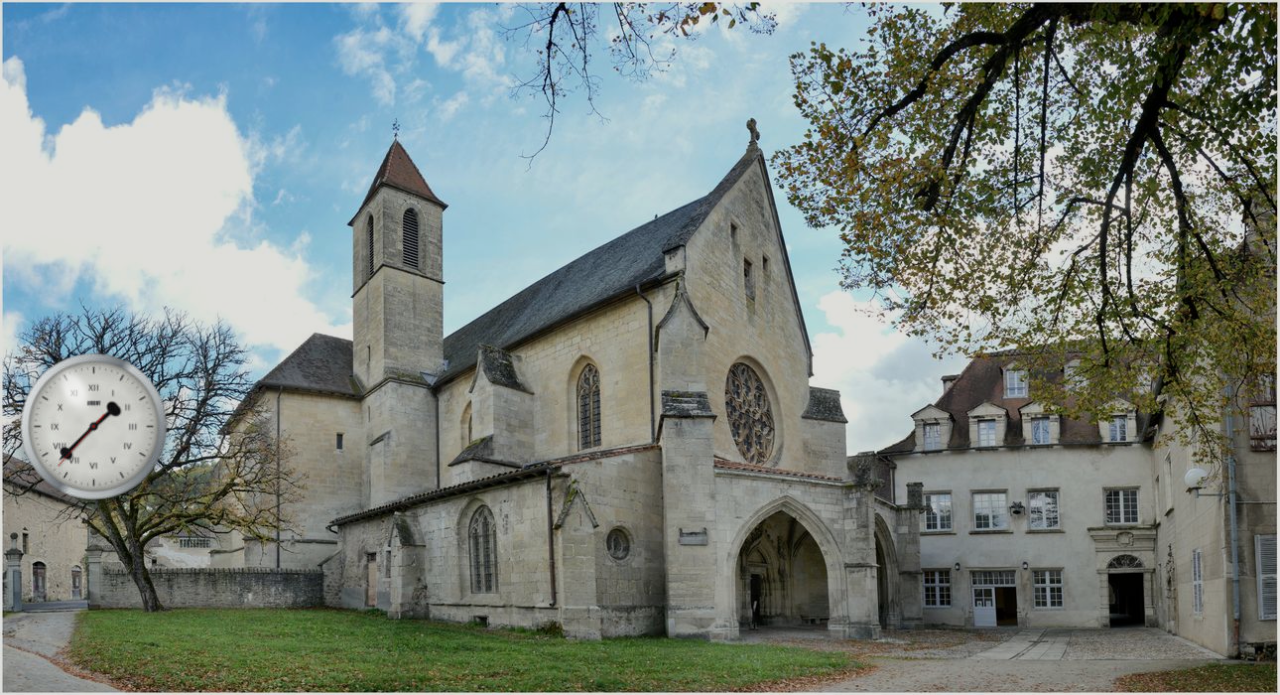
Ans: {"hour": 1, "minute": 37, "second": 37}
